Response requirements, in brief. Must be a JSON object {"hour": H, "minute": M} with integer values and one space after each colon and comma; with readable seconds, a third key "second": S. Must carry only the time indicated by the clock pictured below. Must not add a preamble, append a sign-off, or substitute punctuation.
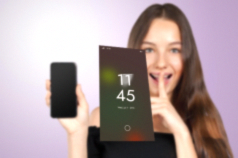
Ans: {"hour": 11, "minute": 45}
